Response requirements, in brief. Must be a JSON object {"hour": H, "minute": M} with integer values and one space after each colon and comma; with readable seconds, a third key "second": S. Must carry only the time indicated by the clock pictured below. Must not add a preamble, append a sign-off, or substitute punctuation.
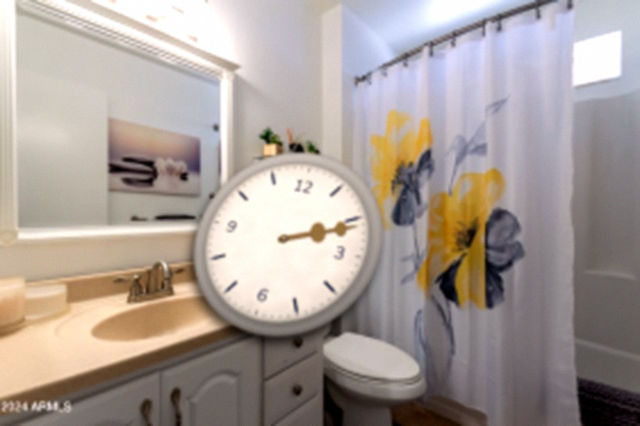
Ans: {"hour": 2, "minute": 11}
